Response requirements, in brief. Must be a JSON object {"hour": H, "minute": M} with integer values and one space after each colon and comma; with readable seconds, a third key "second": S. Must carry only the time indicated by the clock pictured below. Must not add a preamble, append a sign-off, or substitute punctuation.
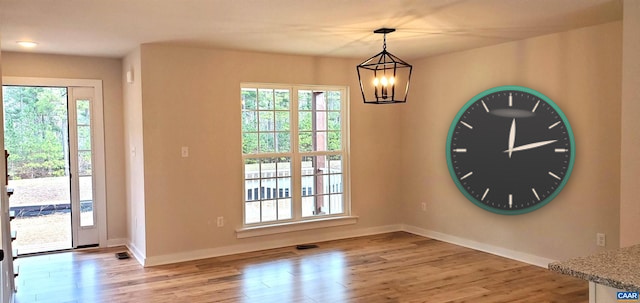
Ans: {"hour": 12, "minute": 13}
